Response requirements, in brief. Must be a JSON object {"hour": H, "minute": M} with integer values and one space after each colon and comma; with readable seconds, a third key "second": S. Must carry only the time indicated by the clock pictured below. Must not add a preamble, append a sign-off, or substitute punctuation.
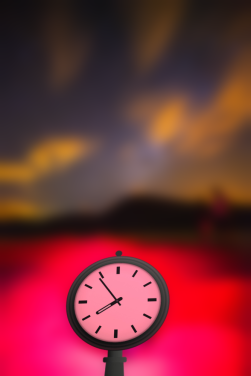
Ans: {"hour": 7, "minute": 54}
